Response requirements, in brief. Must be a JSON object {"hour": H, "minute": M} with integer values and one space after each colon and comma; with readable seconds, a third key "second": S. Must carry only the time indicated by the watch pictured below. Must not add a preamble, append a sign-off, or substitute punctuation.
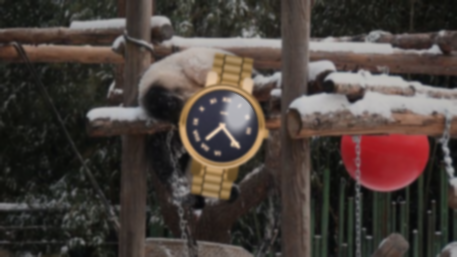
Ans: {"hour": 7, "minute": 22}
